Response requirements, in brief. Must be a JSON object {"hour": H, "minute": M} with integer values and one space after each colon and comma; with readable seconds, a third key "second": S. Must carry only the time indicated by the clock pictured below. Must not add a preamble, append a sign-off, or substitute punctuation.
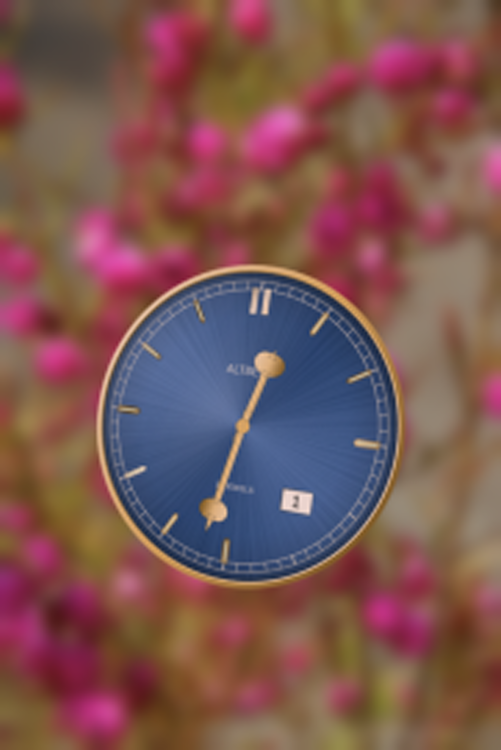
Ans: {"hour": 12, "minute": 32}
